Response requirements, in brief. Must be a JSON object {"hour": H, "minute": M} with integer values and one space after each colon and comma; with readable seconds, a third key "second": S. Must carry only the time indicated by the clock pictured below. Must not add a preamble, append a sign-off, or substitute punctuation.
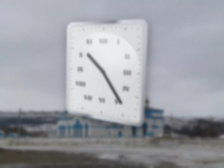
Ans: {"hour": 10, "minute": 24}
